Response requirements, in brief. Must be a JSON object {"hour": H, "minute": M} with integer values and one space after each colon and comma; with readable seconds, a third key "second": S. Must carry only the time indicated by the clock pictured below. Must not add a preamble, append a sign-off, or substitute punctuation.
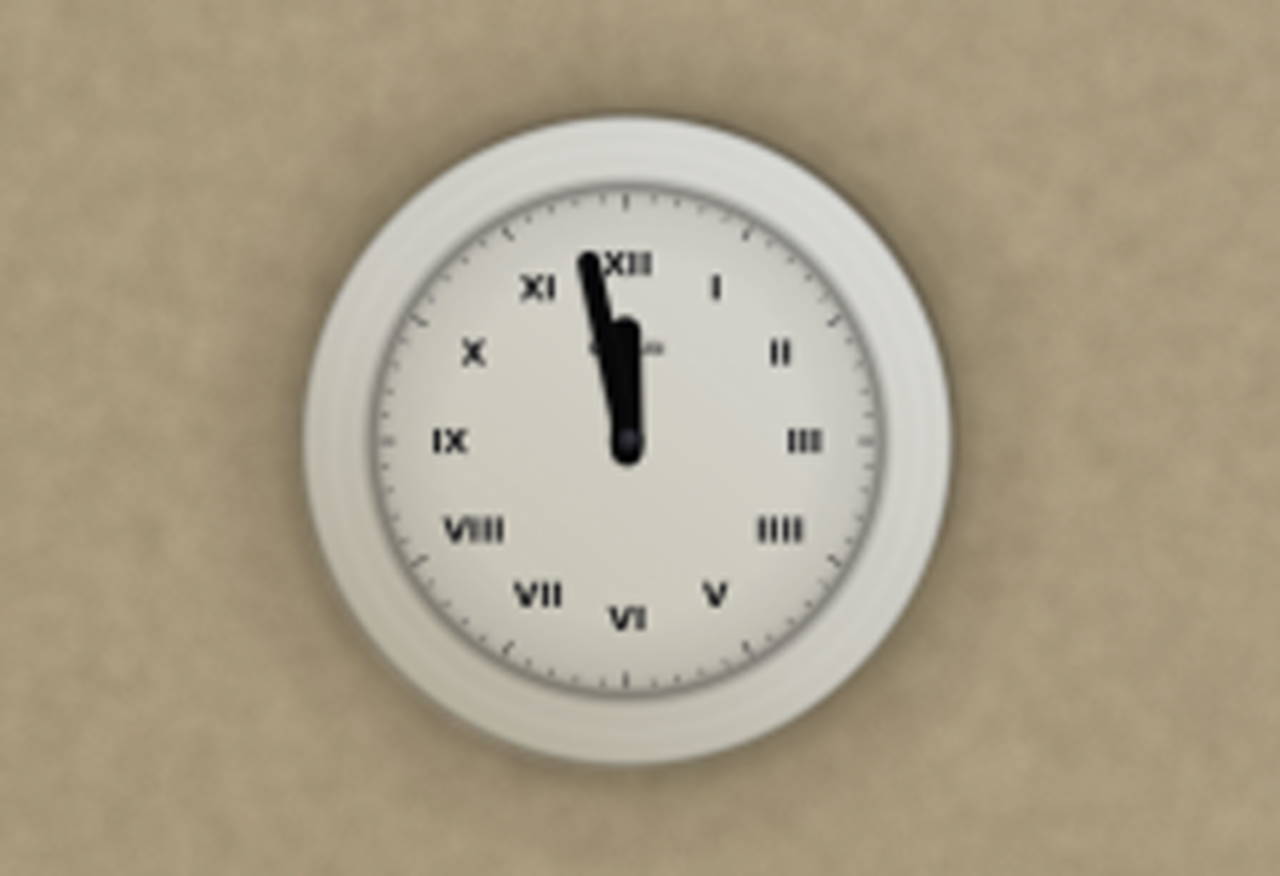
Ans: {"hour": 11, "minute": 58}
